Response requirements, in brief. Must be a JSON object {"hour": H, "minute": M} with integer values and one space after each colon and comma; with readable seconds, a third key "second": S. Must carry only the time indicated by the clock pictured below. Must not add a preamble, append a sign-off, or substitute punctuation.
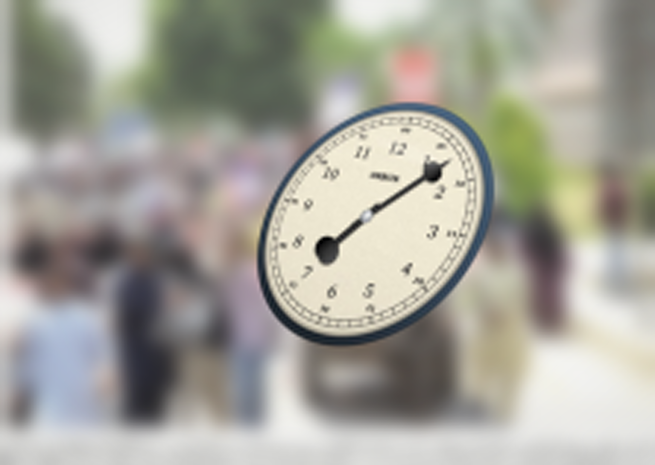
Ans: {"hour": 7, "minute": 7}
